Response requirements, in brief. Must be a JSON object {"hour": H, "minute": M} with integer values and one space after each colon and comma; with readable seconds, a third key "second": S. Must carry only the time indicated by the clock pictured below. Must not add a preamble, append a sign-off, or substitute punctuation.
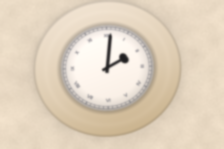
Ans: {"hour": 2, "minute": 1}
